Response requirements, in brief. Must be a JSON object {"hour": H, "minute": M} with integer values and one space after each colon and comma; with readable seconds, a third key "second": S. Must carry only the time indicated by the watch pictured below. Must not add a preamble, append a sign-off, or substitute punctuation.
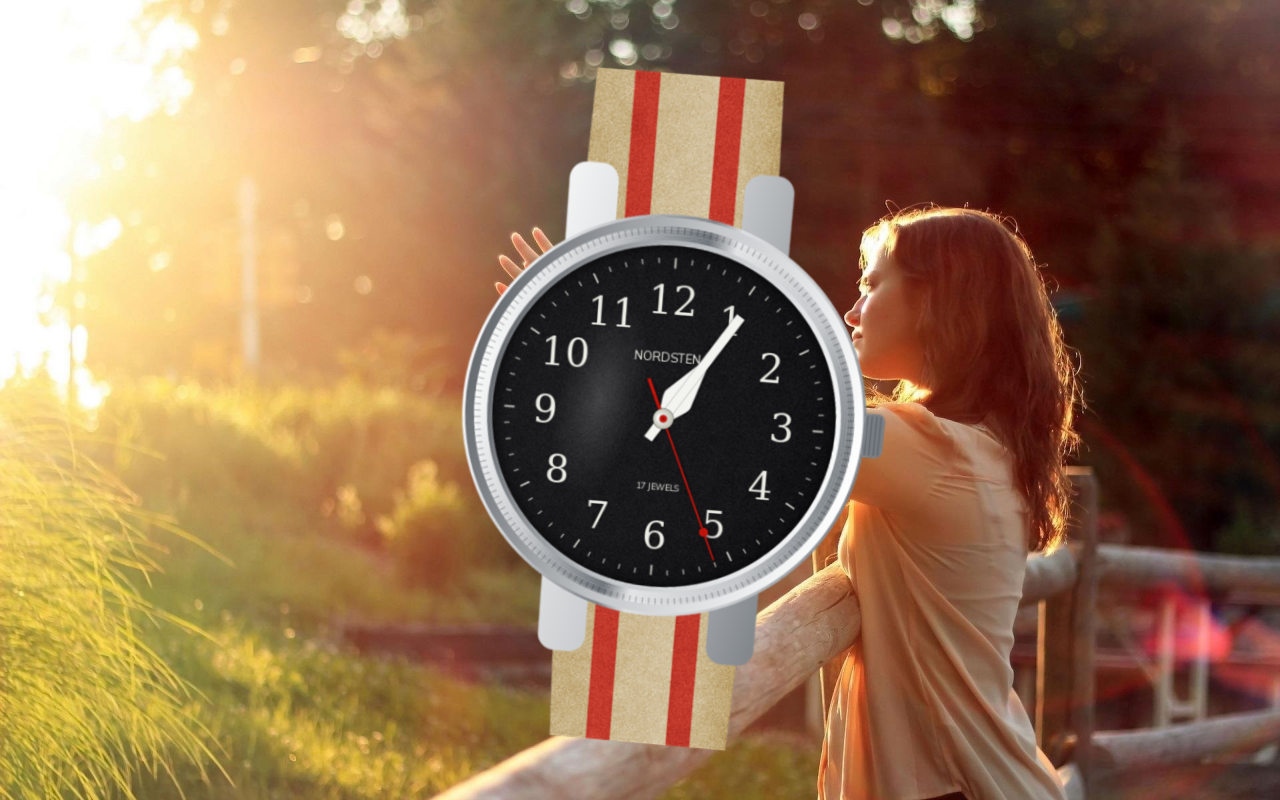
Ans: {"hour": 1, "minute": 5, "second": 26}
